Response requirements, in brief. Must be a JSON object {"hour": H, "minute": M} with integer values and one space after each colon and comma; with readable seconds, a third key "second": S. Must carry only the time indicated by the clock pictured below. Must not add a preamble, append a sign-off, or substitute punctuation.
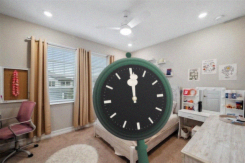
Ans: {"hour": 12, "minute": 1}
